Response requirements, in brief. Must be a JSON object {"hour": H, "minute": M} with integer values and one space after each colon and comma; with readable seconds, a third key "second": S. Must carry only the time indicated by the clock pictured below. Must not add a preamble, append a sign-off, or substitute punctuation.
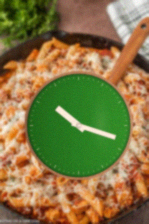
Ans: {"hour": 10, "minute": 18}
